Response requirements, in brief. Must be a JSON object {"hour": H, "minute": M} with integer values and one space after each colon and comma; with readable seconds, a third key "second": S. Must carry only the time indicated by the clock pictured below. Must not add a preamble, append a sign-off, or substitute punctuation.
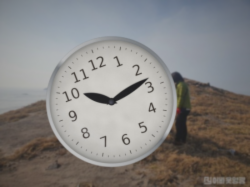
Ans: {"hour": 10, "minute": 13}
